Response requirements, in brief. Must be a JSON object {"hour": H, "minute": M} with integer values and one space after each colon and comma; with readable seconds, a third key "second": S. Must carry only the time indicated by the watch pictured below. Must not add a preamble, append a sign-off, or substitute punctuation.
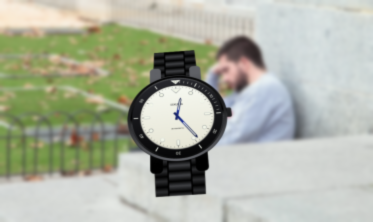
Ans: {"hour": 12, "minute": 24}
